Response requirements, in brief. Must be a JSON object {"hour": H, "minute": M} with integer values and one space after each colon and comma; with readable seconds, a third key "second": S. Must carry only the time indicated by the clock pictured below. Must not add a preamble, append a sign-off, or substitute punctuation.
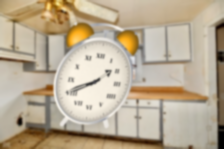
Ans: {"hour": 1, "minute": 41}
